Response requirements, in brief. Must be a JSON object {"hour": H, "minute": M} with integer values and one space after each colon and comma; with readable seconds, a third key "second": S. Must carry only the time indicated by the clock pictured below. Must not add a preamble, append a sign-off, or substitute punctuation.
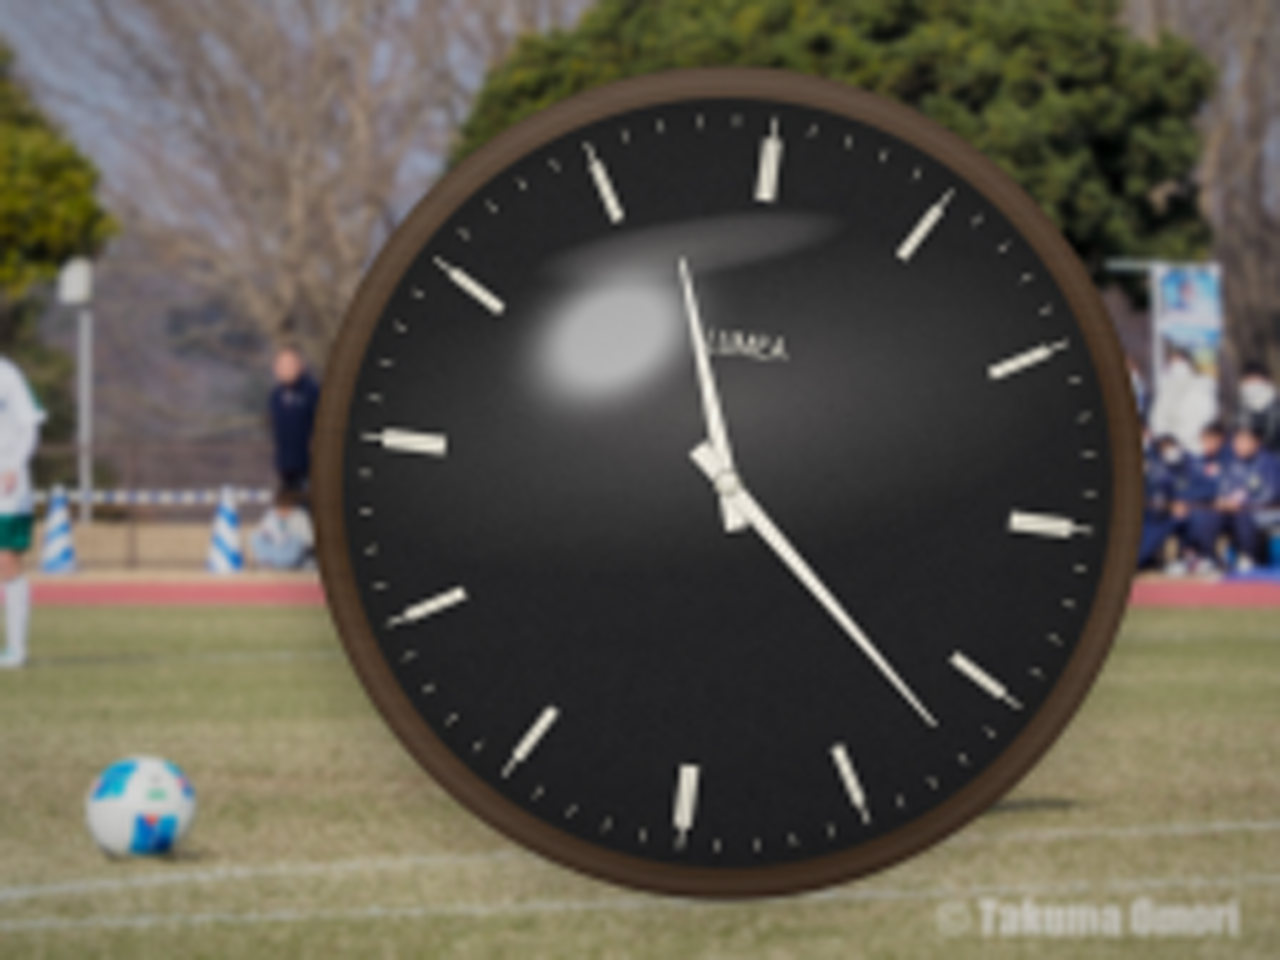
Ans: {"hour": 11, "minute": 22}
